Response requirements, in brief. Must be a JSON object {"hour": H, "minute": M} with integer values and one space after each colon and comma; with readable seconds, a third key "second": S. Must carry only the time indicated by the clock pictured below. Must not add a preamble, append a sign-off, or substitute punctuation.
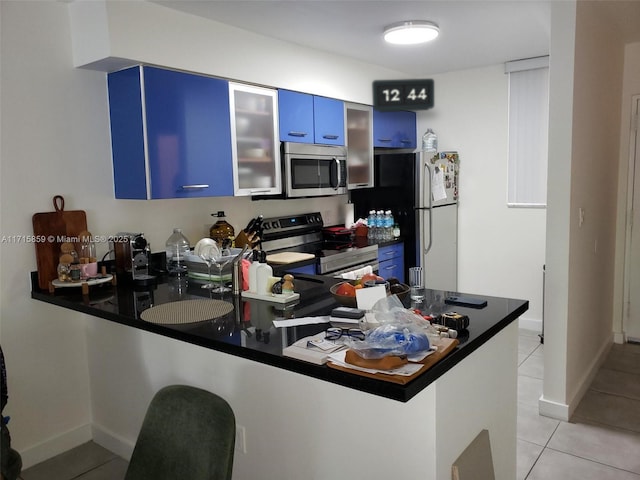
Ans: {"hour": 12, "minute": 44}
